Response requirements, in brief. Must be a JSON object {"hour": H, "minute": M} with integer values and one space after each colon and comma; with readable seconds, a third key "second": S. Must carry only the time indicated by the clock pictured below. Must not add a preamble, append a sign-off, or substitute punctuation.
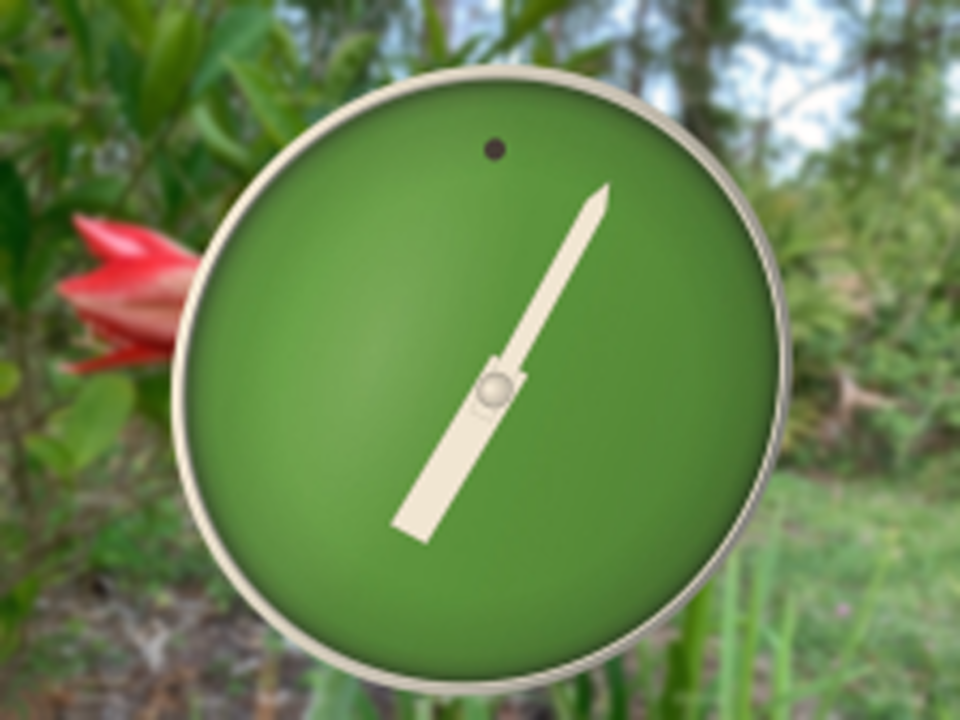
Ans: {"hour": 7, "minute": 5}
